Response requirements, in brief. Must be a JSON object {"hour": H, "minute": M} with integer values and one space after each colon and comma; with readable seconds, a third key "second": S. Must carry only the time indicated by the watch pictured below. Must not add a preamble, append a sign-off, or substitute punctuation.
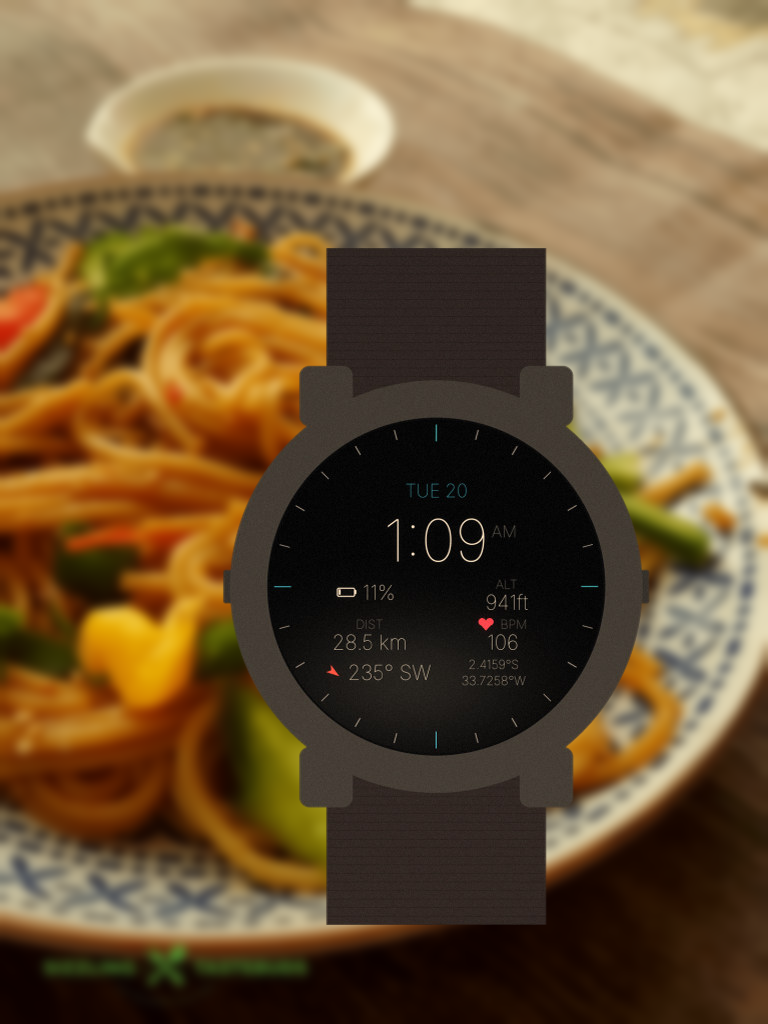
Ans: {"hour": 1, "minute": 9}
